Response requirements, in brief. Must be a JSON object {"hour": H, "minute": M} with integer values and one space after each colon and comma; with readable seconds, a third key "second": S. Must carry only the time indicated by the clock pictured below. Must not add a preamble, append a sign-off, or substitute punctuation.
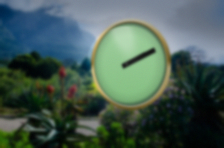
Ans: {"hour": 2, "minute": 11}
